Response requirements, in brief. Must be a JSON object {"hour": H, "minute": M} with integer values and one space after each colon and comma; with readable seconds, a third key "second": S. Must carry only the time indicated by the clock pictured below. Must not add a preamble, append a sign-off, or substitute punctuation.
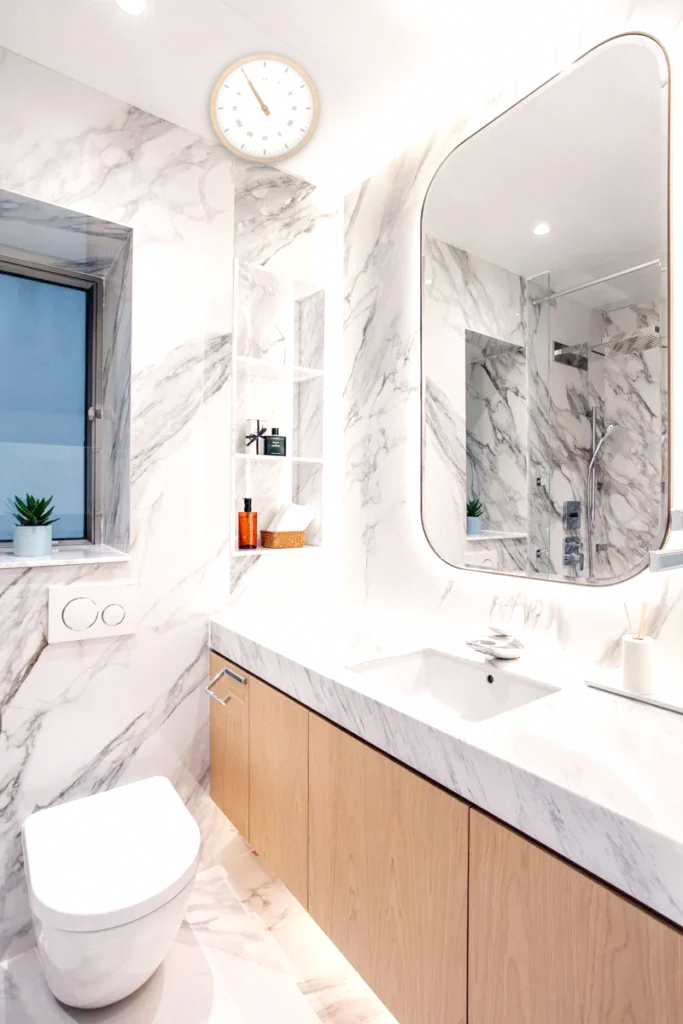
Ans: {"hour": 10, "minute": 55}
